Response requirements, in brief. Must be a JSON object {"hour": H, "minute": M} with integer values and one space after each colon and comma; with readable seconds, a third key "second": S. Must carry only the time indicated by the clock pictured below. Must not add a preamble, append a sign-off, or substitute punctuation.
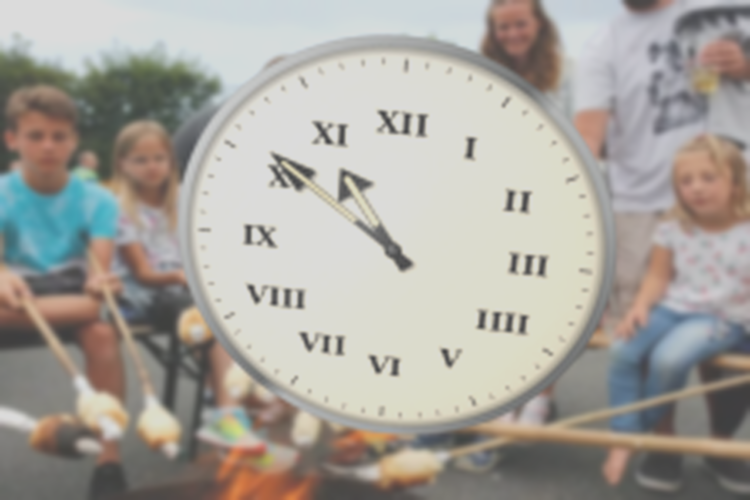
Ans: {"hour": 10, "minute": 51}
